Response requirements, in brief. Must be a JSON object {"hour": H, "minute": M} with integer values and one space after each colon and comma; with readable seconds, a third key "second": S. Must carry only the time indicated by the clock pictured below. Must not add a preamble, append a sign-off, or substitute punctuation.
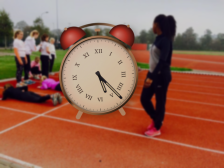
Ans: {"hour": 5, "minute": 23}
